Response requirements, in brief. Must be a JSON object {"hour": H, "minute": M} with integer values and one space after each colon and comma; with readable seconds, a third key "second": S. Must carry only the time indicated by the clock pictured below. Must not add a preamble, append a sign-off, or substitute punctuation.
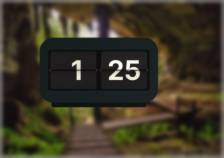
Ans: {"hour": 1, "minute": 25}
